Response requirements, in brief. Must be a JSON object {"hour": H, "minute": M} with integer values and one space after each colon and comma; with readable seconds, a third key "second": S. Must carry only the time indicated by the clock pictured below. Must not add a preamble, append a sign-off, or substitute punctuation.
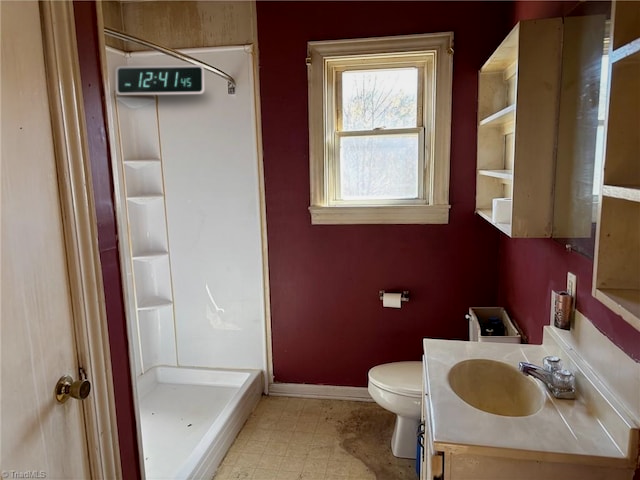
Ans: {"hour": 12, "minute": 41}
